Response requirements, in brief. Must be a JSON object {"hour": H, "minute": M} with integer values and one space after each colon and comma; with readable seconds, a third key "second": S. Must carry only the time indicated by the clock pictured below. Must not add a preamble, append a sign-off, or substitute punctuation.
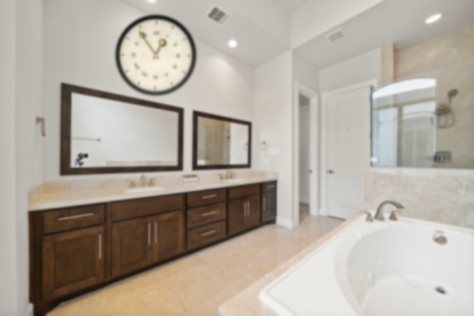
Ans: {"hour": 12, "minute": 54}
